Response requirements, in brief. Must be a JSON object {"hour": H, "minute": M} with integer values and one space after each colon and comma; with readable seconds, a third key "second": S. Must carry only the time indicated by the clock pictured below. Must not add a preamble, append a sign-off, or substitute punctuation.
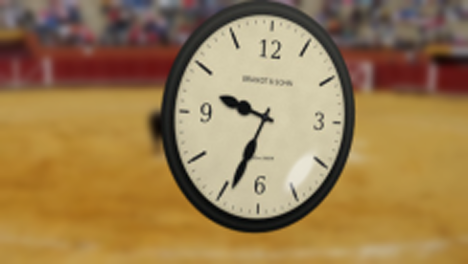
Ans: {"hour": 9, "minute": 34}
